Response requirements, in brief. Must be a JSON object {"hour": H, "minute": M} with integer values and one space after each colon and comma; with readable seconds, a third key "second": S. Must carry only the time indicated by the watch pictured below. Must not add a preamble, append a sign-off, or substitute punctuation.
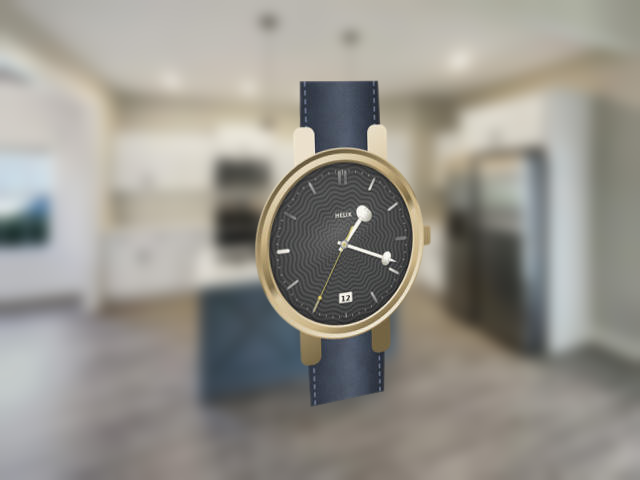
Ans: {"hour": 1, "minute": 18, "second": 35}
